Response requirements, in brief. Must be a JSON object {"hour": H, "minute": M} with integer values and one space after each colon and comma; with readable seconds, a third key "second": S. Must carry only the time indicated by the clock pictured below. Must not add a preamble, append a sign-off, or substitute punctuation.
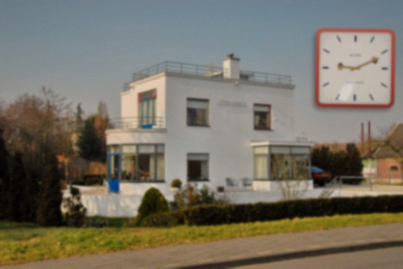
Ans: {"hour": 9, "minute": 11}
